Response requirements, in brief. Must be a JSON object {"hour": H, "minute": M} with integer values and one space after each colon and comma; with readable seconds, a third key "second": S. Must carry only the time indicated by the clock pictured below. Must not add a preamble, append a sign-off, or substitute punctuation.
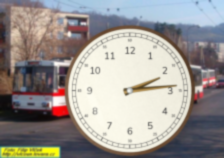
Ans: {"hour": 2, "minute": 14}
